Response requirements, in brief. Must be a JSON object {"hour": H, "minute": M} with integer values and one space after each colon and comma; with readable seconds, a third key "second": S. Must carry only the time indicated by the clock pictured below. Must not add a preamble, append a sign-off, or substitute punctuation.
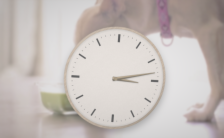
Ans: {"hour": 3, "minute": 13}
